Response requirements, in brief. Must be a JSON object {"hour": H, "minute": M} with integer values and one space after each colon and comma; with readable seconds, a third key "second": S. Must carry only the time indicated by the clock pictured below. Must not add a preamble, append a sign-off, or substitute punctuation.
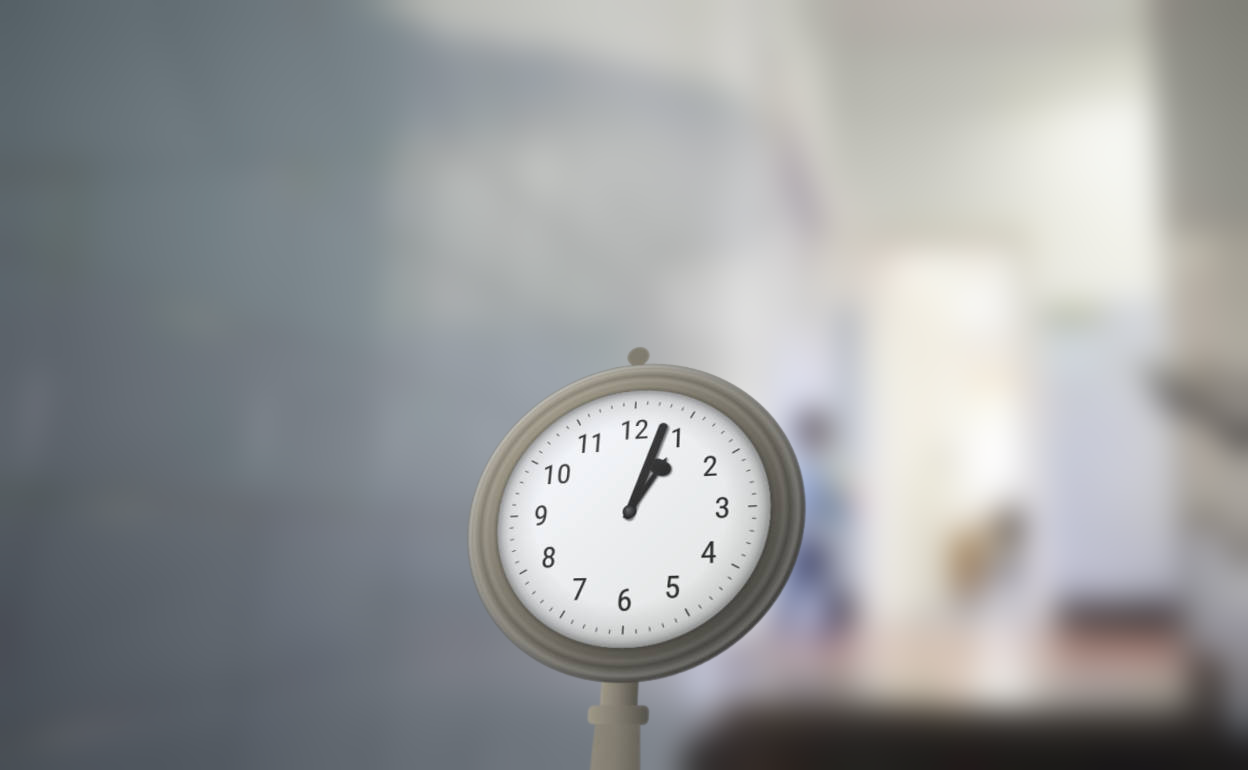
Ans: {"hour": 1, "minute": 3}
